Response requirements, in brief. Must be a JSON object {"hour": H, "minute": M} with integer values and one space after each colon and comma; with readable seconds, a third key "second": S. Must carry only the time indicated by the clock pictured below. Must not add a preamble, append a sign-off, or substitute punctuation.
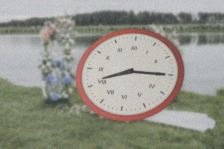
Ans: {"hour": 8, "minute": 15}
